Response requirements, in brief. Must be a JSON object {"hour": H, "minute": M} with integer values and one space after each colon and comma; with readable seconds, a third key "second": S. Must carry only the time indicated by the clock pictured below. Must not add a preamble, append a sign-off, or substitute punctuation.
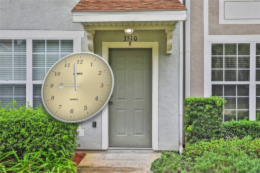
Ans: {"hour": 8, "minute": 58}
